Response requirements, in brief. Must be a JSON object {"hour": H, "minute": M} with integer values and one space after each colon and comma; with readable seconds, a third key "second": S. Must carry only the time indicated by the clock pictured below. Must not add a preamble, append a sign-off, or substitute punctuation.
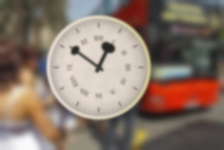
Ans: {"hour": 12, "minute": 51}
